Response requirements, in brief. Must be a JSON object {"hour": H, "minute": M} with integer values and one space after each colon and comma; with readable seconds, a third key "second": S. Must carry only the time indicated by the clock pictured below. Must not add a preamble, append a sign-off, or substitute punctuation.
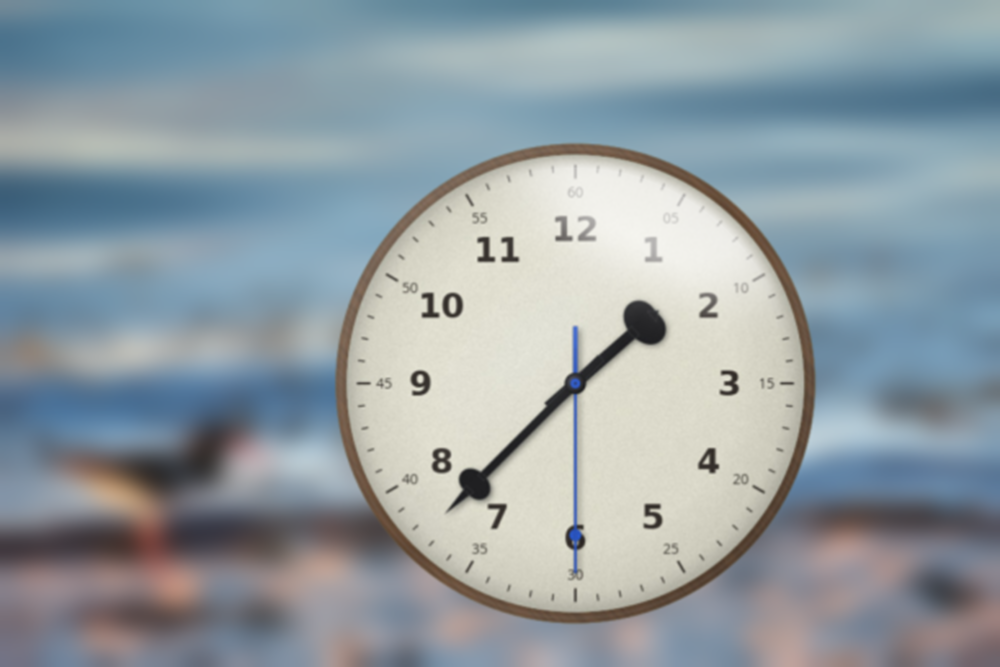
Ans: {"hour": 1, "minute": 37, "second": 30}
